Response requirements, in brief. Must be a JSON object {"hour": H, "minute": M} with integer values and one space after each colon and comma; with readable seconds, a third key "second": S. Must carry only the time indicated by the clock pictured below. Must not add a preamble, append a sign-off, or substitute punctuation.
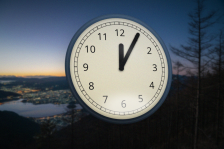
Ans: {"hour": 12, "minute": 5}
